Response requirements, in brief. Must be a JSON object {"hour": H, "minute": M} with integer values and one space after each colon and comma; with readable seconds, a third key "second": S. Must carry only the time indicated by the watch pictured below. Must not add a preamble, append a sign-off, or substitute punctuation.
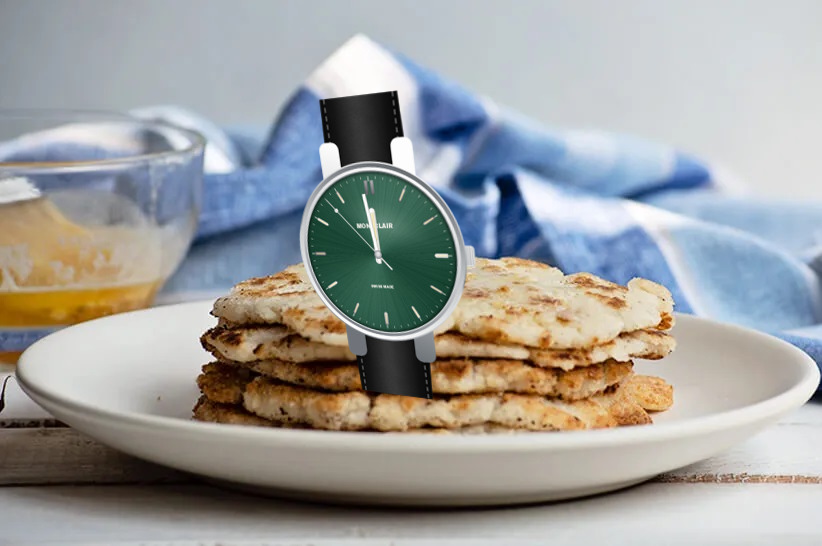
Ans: {"hour": 11, "minute": 58, "second": 53}
